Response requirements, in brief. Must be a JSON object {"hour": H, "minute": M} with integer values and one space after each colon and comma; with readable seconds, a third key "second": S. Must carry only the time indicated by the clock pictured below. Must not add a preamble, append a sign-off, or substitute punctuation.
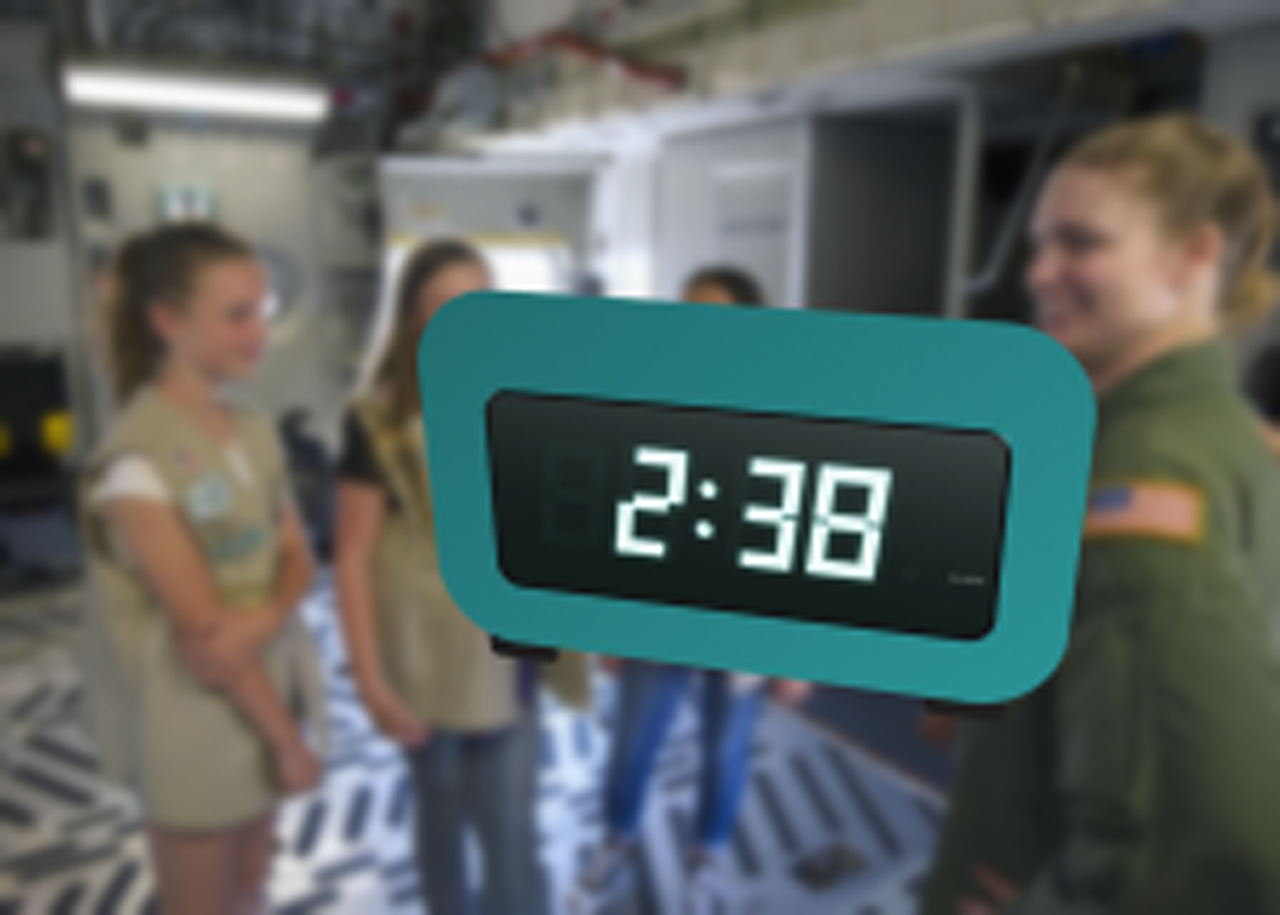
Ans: {"hour": 2, "minute": 38}
